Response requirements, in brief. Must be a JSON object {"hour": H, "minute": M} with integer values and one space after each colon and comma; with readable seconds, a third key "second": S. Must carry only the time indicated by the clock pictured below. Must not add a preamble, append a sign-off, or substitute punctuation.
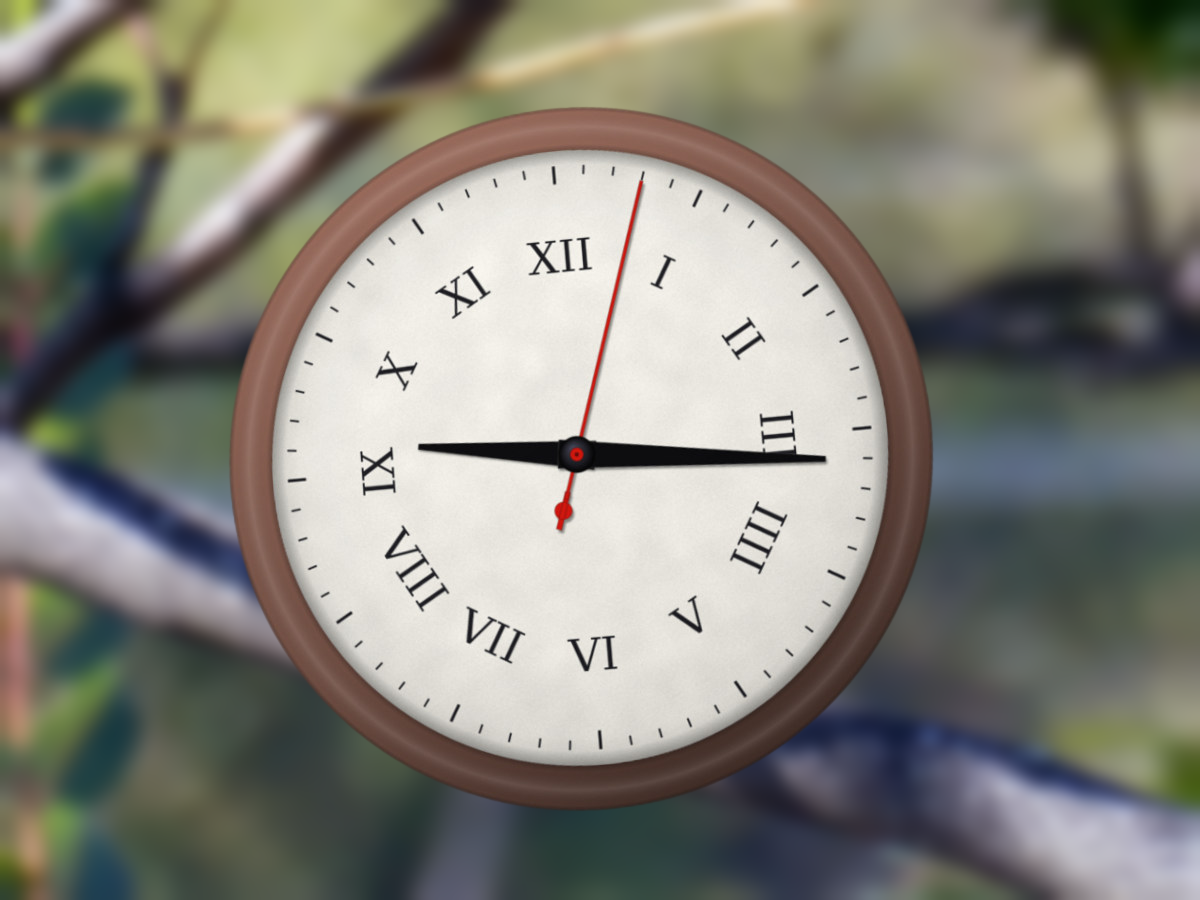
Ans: {"hour": 9, "minute": 16, "second": 3}
